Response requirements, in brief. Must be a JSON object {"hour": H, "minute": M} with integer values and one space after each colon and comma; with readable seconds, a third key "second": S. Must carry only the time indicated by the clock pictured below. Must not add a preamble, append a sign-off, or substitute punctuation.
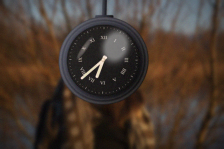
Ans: {"hour": 6, "minute": 38}
